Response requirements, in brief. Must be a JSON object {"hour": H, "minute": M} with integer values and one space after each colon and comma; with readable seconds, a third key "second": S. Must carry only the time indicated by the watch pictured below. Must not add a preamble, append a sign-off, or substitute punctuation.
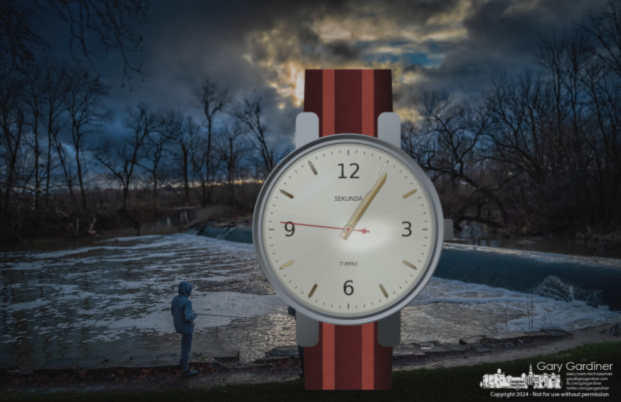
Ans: {"hour": 1, "minute": 5, "second": 46}
